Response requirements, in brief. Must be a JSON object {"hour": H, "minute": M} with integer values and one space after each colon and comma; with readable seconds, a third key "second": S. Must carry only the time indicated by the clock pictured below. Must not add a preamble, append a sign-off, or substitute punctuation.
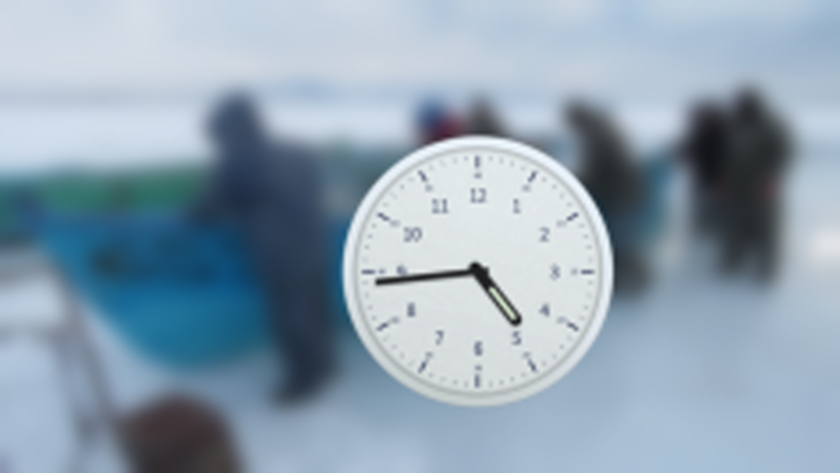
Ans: {"hour": 4, "minute": 44}
